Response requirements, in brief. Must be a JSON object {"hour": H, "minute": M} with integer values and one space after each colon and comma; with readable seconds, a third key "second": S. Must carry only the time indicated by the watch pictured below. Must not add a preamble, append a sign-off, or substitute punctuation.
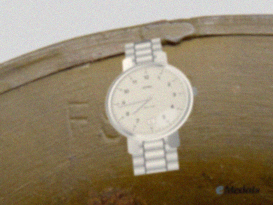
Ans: {"hour": 7, "minute": 44}
